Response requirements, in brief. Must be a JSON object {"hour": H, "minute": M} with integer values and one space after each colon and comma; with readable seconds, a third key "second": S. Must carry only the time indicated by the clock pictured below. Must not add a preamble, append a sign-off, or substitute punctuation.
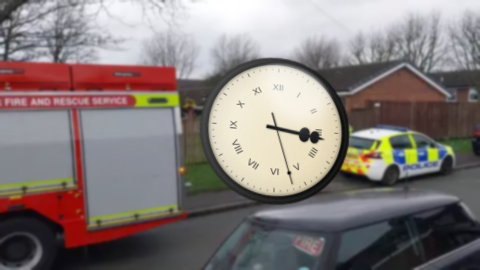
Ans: {"hour": 3, "minute": 16, "second": 27}
